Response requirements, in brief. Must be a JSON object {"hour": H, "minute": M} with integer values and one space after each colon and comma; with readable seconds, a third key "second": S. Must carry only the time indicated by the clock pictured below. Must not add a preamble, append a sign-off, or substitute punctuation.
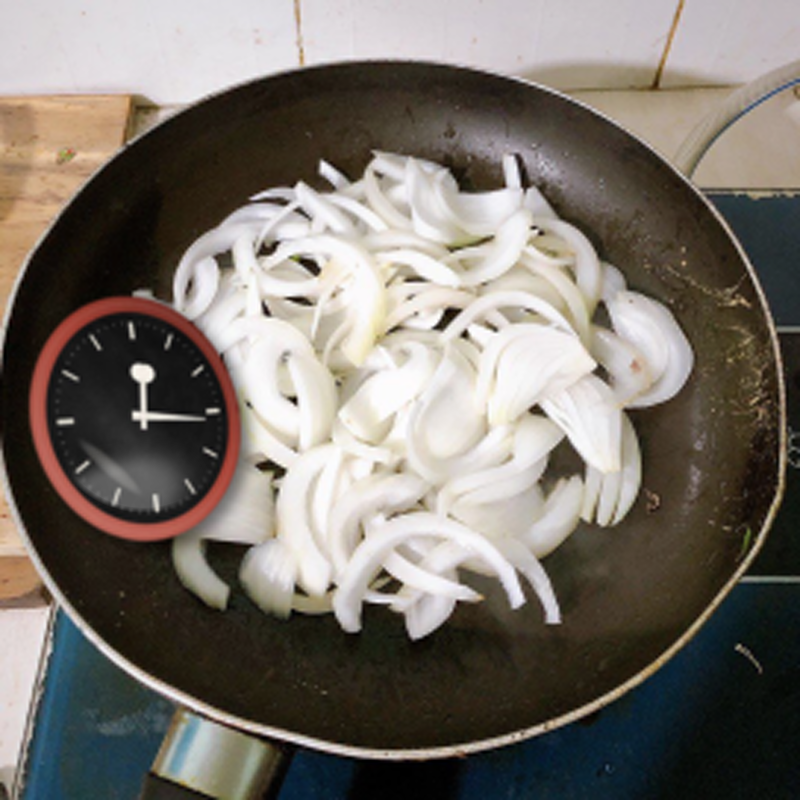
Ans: {"hour": 12, "minute": 16}
